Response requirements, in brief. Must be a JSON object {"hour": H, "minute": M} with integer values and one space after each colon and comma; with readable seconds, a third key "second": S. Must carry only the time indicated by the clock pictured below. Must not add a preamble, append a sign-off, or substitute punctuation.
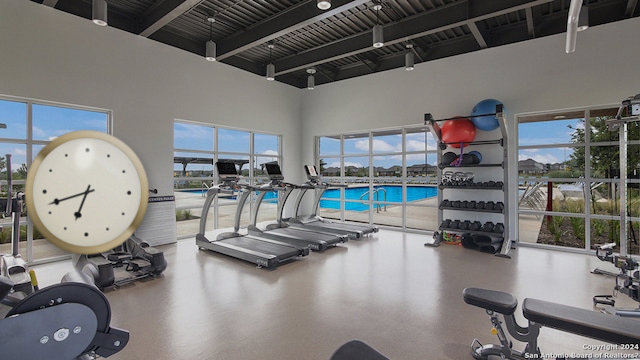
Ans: {"hour": 6, "minute": 42}
